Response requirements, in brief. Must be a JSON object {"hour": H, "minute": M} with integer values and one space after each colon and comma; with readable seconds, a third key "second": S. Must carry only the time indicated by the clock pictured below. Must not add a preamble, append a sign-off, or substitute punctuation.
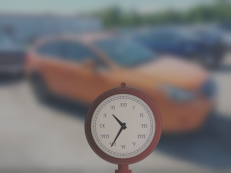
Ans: {"hour": 10, "minute": 35}
